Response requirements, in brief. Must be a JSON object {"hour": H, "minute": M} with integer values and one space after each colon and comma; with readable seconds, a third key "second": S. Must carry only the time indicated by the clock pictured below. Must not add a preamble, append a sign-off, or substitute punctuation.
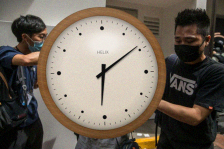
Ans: {"hour": 6, "minute": 9}
